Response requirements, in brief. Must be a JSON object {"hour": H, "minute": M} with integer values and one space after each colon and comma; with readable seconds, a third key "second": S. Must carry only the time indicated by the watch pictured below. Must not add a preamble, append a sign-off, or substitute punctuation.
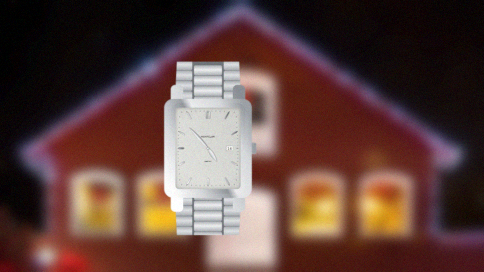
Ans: {"hour": 4, "minute": 53}
